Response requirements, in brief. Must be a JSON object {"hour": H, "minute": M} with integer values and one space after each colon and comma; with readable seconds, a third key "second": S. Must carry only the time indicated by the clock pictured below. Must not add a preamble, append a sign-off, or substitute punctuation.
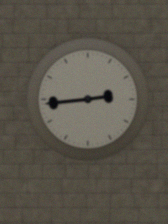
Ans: {"hour": 2, "minute": 44}
